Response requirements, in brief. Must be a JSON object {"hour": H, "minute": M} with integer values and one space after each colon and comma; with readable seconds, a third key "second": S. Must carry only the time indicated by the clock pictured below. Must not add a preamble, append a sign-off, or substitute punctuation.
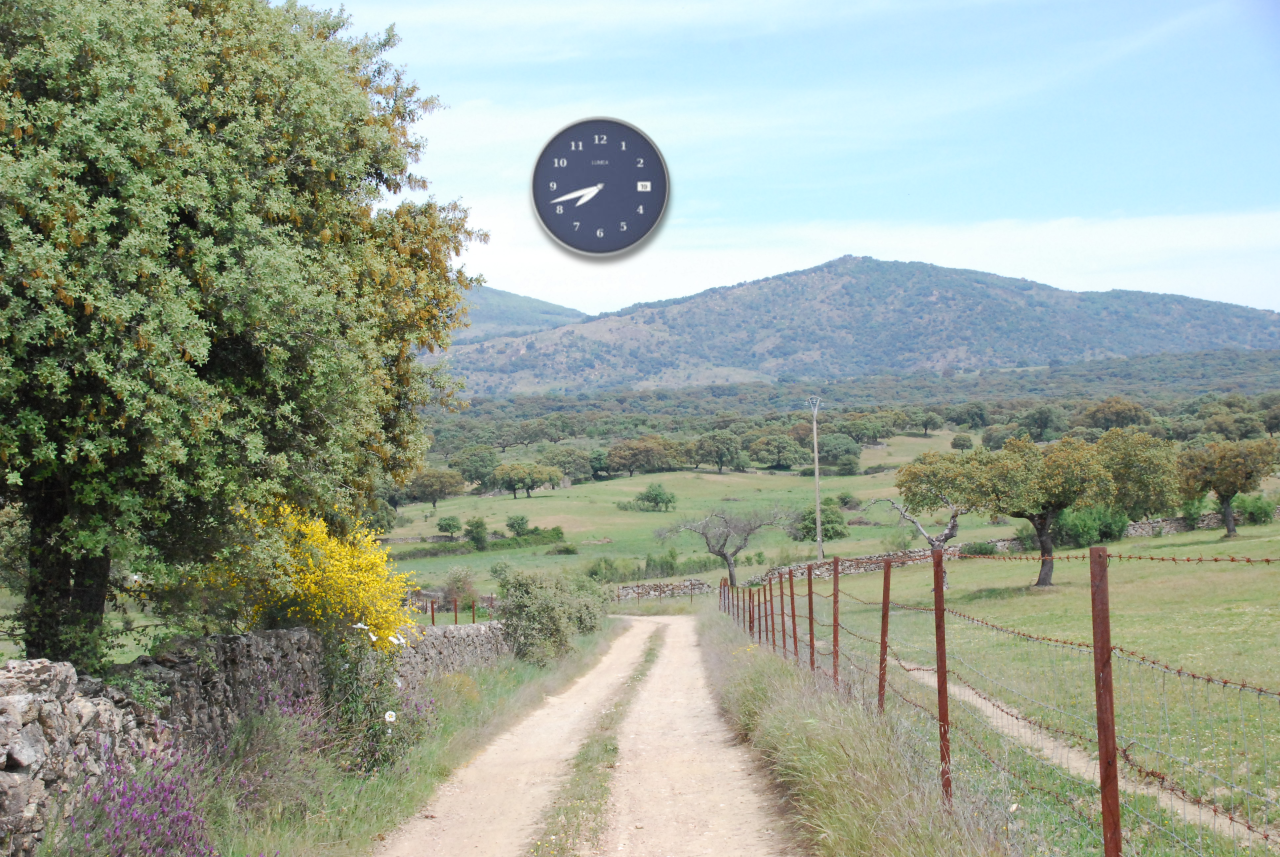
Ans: {"hour": 7, "minute": 42}
